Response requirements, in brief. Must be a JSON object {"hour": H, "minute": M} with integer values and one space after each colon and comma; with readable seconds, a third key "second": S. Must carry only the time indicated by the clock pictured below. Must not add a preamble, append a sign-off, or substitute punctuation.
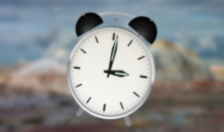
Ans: {"hour": 3, "minute": 1}
